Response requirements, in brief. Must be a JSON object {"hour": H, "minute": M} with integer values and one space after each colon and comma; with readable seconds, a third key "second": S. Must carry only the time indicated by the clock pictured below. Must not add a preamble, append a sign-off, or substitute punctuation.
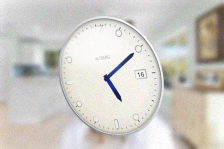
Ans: {"hour": 5, "minute": 10}
